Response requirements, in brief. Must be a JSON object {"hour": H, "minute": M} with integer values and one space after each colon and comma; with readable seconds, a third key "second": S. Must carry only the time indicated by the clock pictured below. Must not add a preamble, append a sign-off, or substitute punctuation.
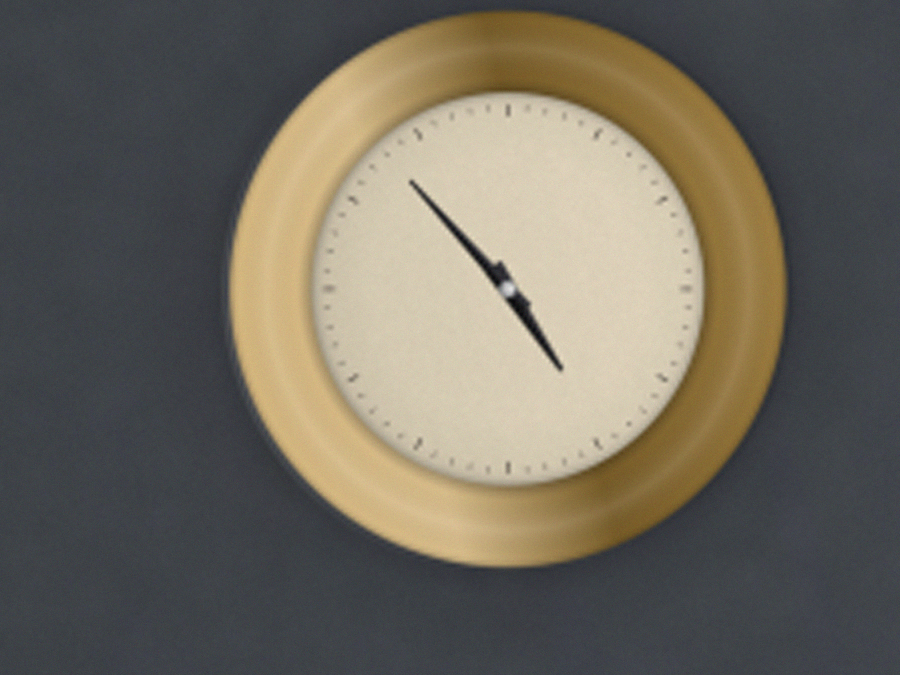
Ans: {"hour": 4, "minute": 53}
